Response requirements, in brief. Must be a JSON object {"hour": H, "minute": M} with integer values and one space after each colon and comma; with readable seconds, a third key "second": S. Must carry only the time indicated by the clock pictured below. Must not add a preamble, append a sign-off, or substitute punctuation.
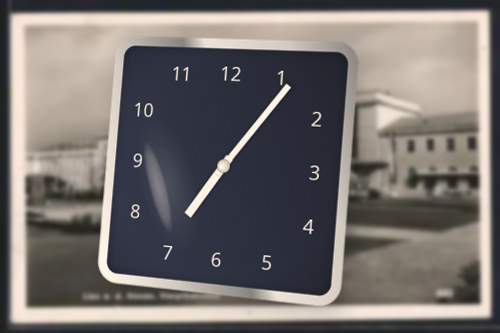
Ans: {"hour": 7, "minute": 6}
